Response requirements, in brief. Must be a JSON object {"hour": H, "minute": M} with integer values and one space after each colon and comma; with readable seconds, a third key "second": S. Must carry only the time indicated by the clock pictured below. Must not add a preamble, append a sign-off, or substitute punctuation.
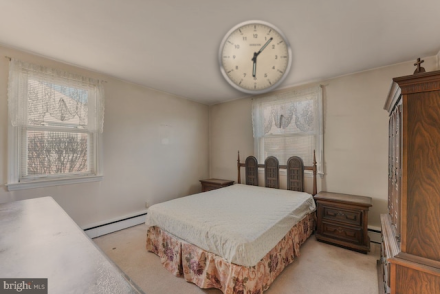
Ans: {"hour": 6, "minute": 7}
